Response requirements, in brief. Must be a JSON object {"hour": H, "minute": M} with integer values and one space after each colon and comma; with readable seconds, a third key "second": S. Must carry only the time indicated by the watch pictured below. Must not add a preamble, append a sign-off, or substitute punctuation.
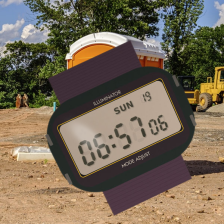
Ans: {"hour": 6, "minute": 57, "second": 6}
